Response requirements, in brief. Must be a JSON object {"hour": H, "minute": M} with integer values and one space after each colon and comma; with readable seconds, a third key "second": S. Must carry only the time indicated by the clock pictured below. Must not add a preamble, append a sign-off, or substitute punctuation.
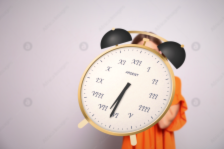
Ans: {"hour": 6, "minute": 31}
